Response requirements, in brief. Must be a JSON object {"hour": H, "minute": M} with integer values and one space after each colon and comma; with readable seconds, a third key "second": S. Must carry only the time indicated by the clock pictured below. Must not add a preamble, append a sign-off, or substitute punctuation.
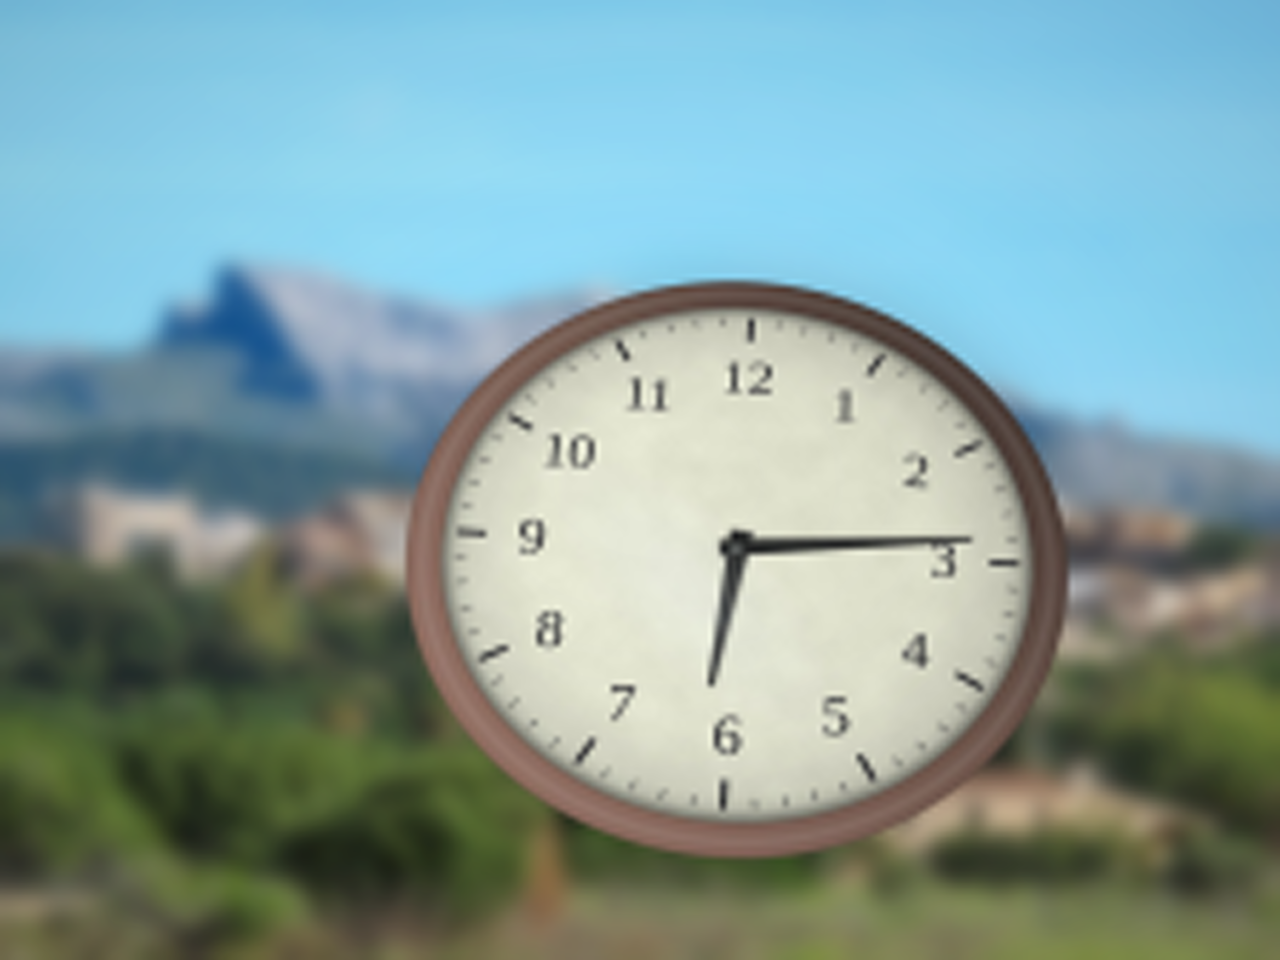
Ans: {"hour": 6, "minute": 14}
